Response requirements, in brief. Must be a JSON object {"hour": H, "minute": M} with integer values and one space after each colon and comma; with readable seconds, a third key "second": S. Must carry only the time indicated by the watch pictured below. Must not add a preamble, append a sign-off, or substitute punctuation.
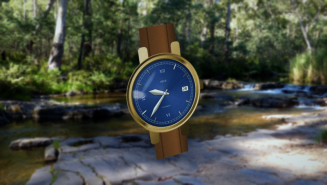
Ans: {"hour": 9, "minute": 37}
